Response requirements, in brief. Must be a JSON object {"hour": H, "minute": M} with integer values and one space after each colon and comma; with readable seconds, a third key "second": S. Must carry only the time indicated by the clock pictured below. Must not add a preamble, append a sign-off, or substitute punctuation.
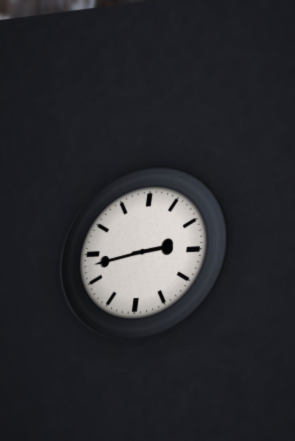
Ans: {"hour": 2, "minute": 43}
